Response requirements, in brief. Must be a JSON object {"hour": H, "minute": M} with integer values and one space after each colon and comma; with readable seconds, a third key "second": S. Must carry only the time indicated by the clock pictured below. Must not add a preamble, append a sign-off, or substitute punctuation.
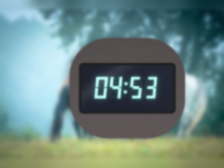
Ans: {"hour": 4, "minute": 53}
